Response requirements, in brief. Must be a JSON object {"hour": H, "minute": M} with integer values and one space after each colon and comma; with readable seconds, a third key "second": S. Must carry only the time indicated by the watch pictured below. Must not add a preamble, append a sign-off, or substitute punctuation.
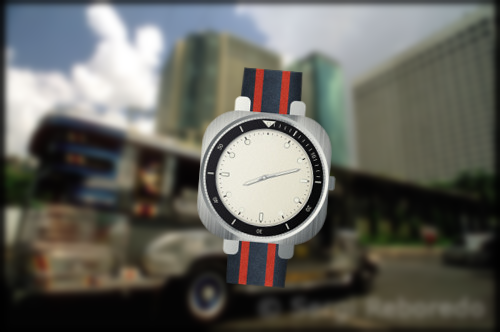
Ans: {"hour": 8, "minute": 12}
